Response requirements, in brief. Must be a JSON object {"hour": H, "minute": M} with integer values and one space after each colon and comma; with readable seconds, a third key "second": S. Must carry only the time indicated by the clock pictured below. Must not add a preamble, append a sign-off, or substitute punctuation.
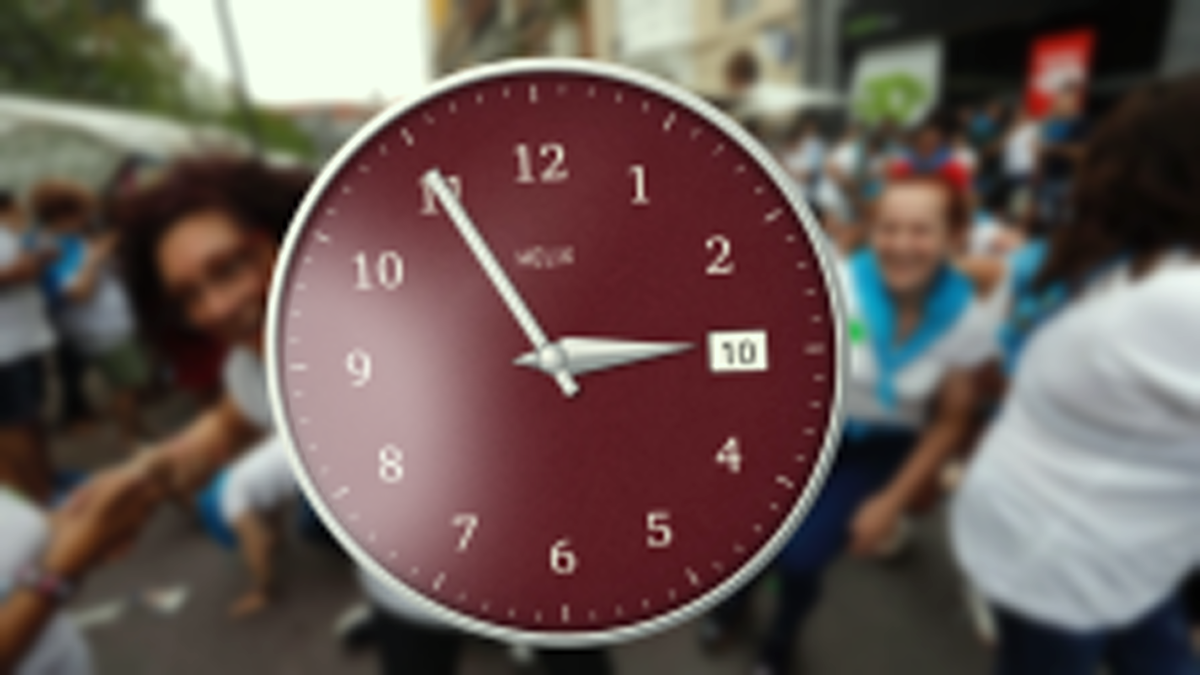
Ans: {"hour": 2, "minute": 55}
